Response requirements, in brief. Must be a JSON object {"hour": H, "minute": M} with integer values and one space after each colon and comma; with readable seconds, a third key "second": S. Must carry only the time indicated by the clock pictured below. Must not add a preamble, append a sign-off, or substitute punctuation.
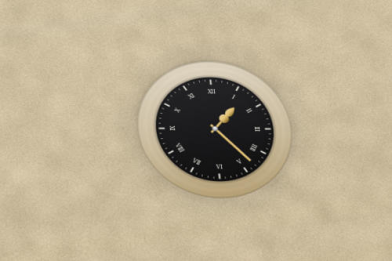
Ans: {"hour": 1, "minute": 23}
